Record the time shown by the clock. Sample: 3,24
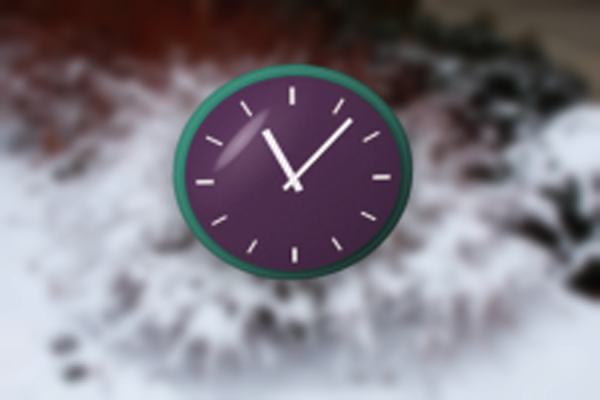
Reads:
11,07
